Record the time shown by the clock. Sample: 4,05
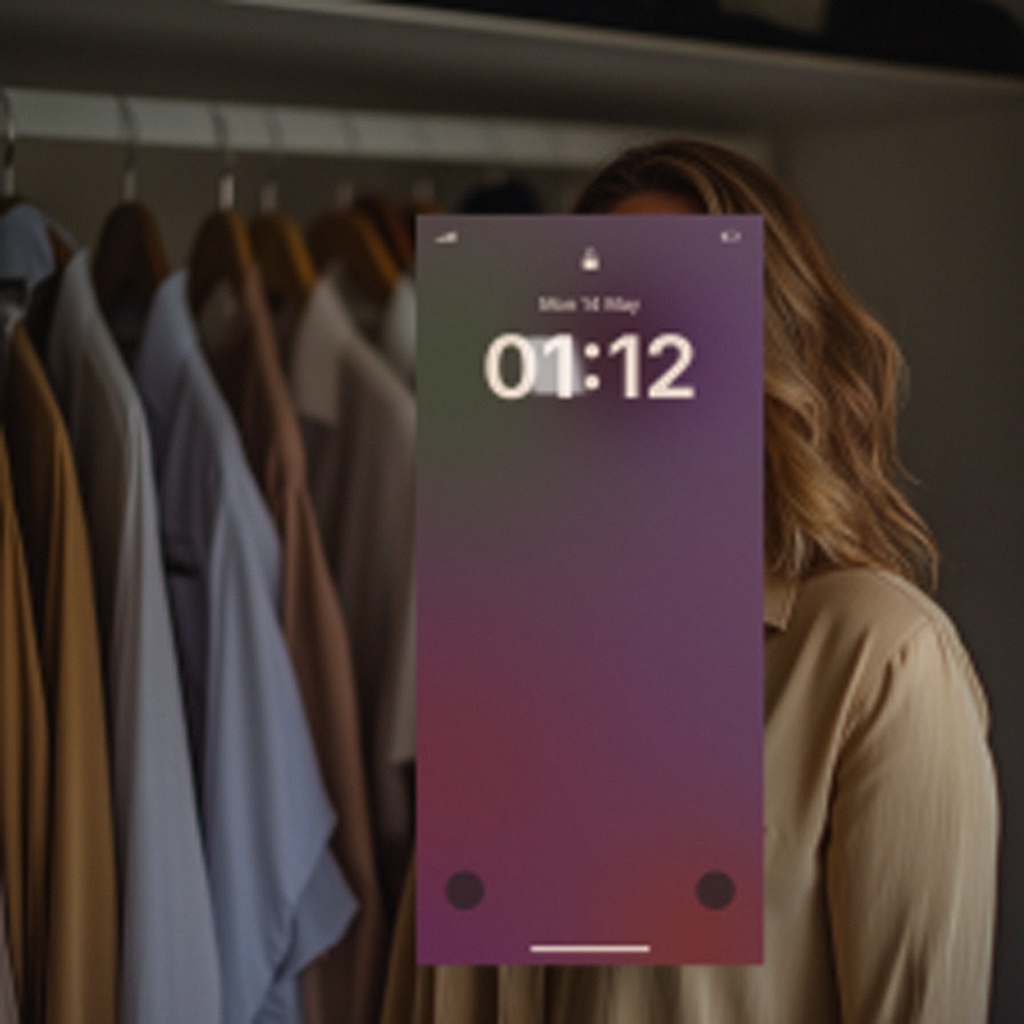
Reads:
1,12
